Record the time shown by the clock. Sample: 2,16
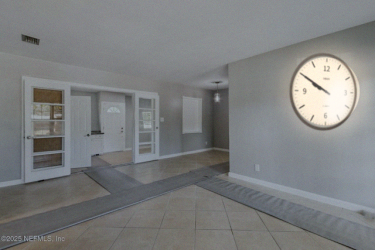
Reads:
9,50
